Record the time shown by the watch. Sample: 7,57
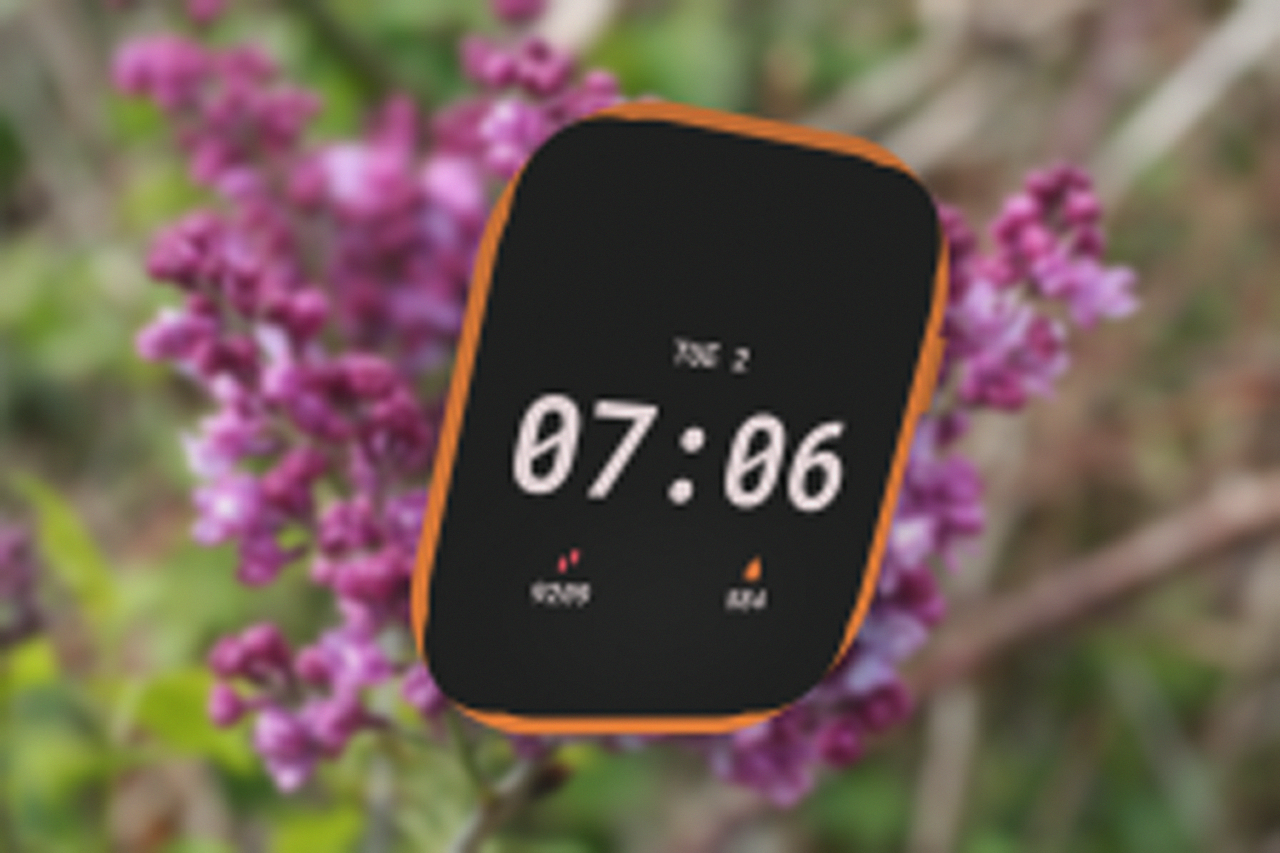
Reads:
7,06
